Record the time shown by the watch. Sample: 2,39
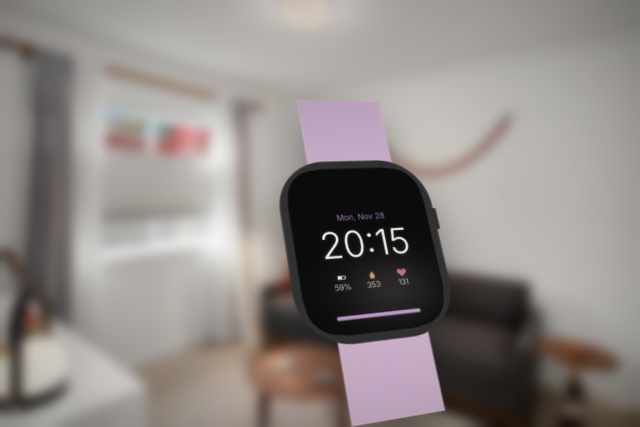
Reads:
20,15
